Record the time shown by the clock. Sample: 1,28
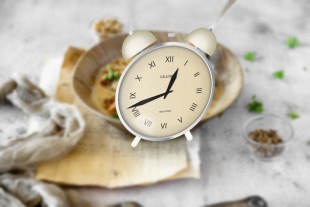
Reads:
12,42
